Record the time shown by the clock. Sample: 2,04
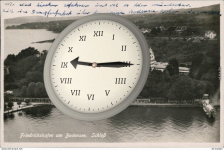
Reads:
9,15
